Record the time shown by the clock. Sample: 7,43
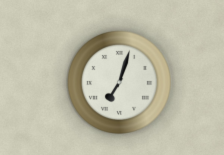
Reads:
7,03
